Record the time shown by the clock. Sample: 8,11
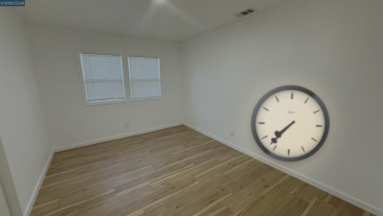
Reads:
7,37
